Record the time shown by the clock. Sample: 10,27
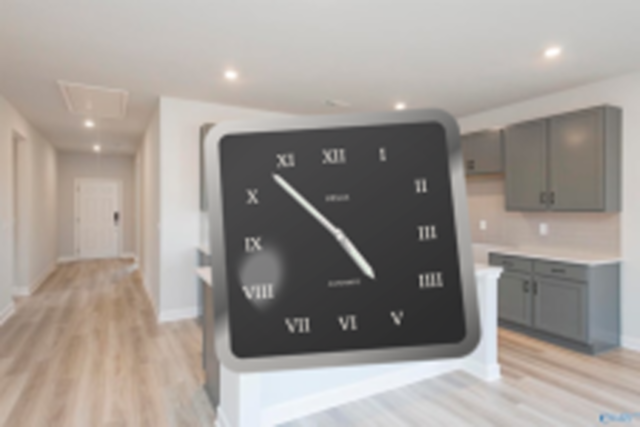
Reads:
4,53
